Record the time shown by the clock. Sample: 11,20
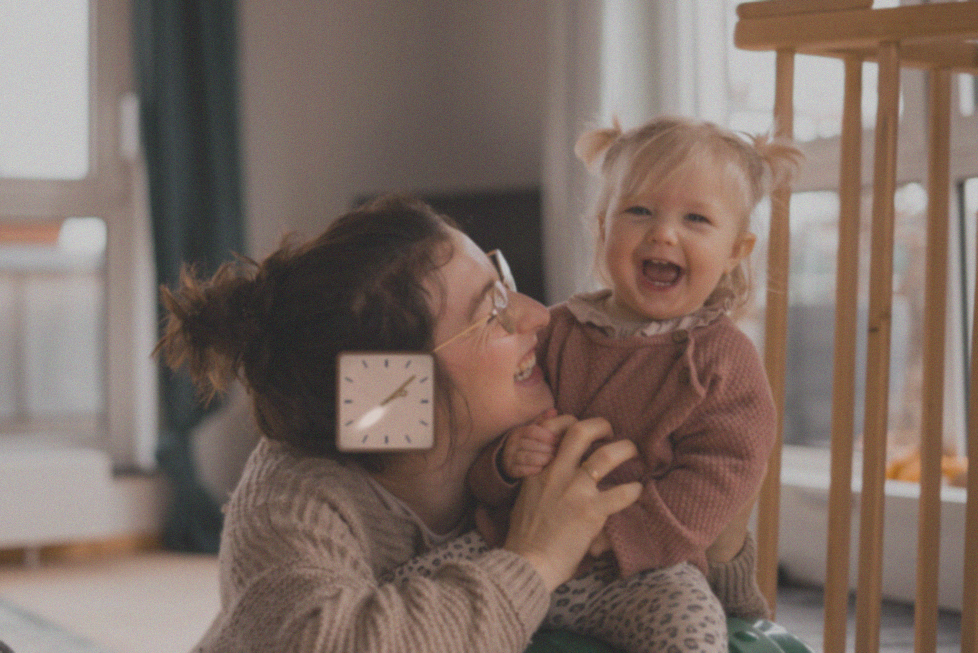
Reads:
2,08
